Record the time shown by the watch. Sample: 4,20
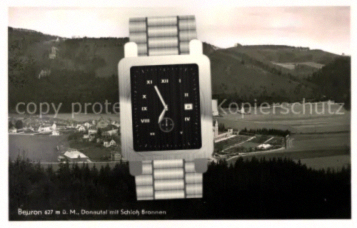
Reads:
6,56
